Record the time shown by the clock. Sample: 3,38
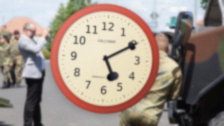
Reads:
5,10
